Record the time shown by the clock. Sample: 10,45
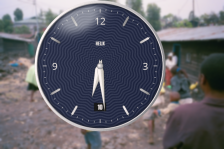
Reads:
6,29
